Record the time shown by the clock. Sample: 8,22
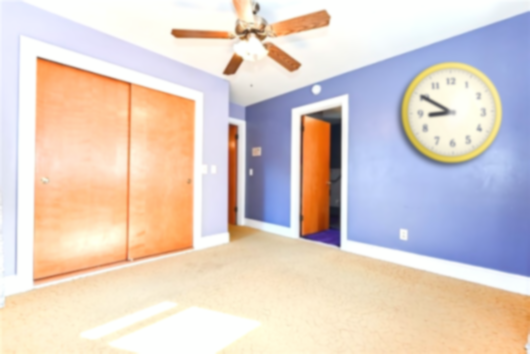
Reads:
8,50
